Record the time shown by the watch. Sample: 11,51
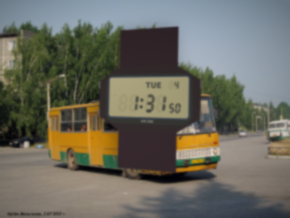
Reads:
1,31
